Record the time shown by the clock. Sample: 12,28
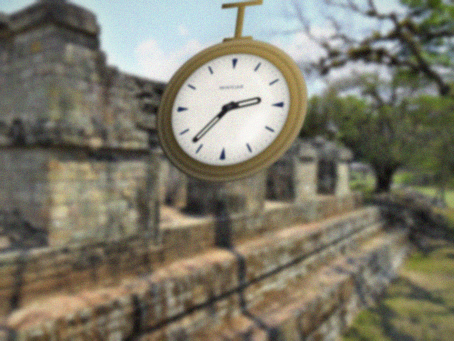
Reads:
2,37
